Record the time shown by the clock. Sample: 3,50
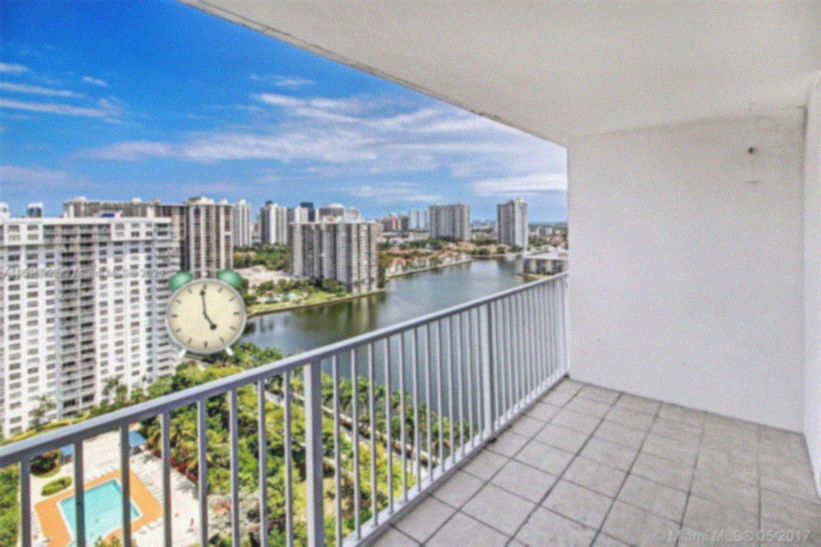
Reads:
4,59
